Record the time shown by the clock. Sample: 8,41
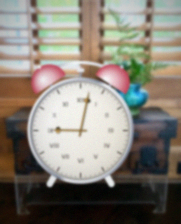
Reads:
9,02
